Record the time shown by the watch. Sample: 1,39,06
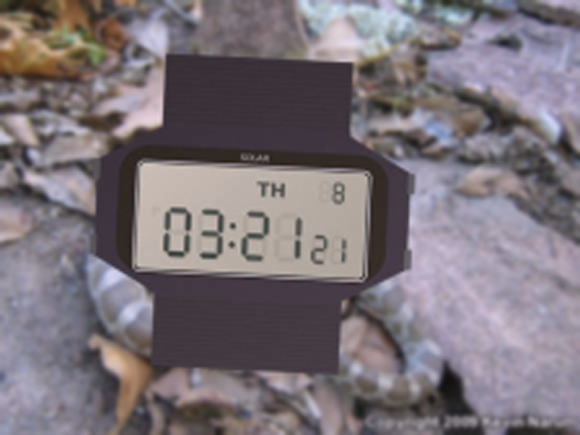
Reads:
3,21,21
